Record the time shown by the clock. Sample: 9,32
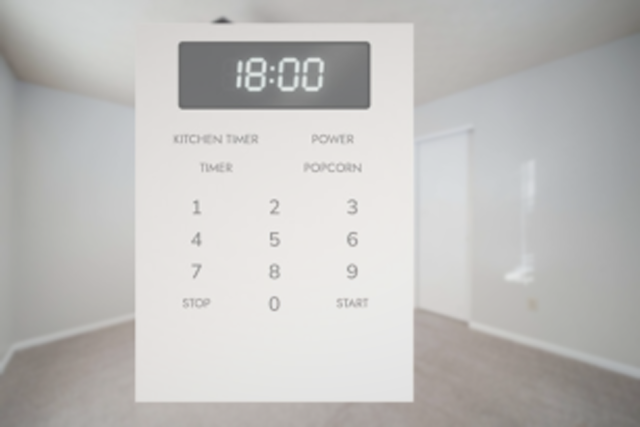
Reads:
18,00
